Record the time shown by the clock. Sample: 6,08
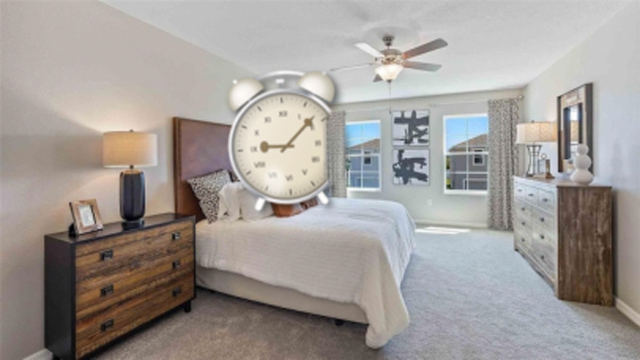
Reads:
9,08
